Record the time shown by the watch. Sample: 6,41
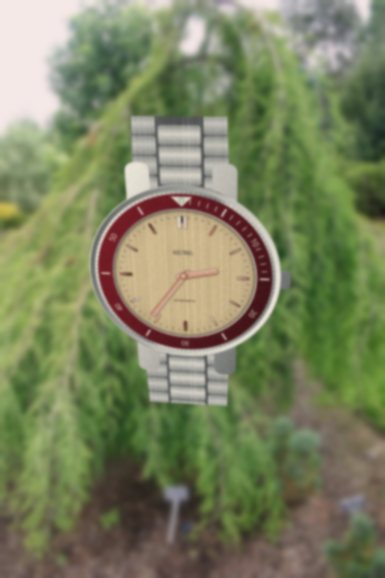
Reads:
2,36
